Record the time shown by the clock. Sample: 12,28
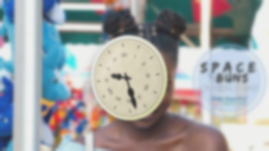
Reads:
9,28
